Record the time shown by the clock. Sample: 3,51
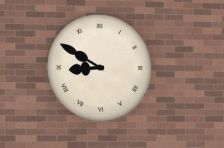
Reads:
8,50
